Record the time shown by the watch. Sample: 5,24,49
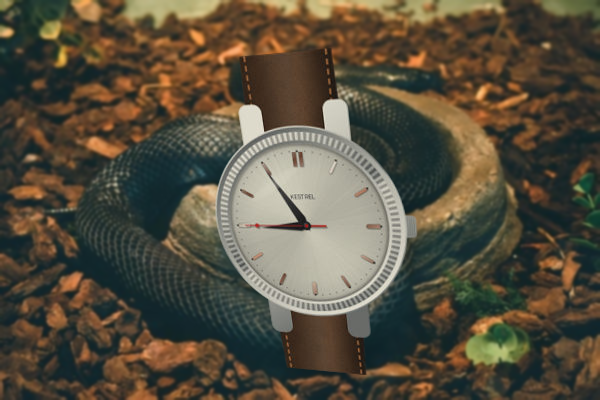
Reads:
8,54,45
